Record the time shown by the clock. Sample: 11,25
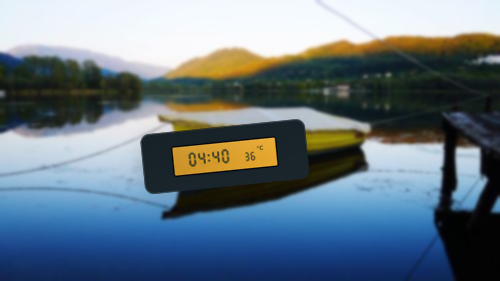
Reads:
4,40
